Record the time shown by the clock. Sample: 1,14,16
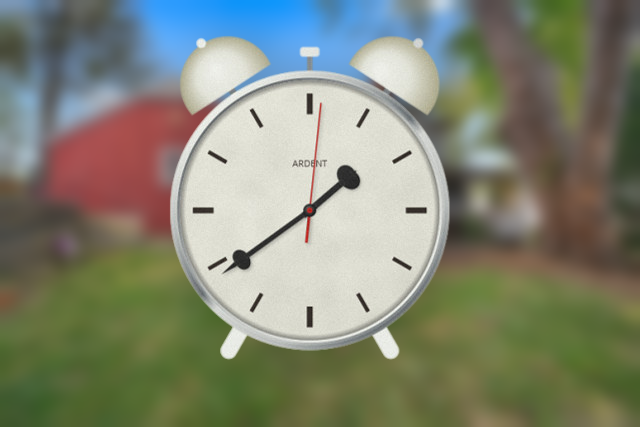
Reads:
1,39,01
